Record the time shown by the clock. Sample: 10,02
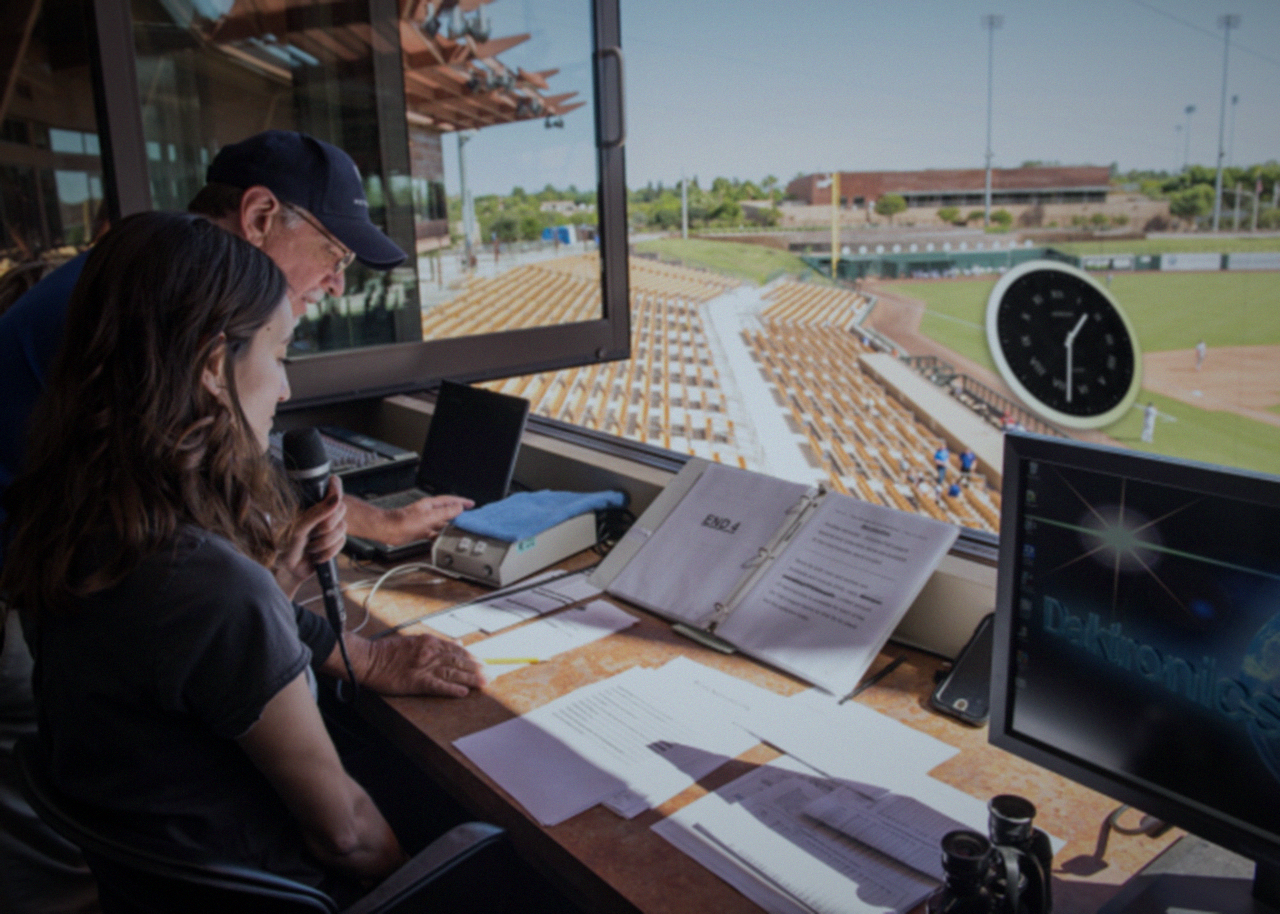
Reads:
1,33
